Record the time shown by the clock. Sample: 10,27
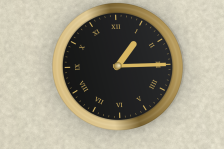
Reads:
1,15
